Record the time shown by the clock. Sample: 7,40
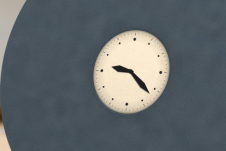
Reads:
9,22
